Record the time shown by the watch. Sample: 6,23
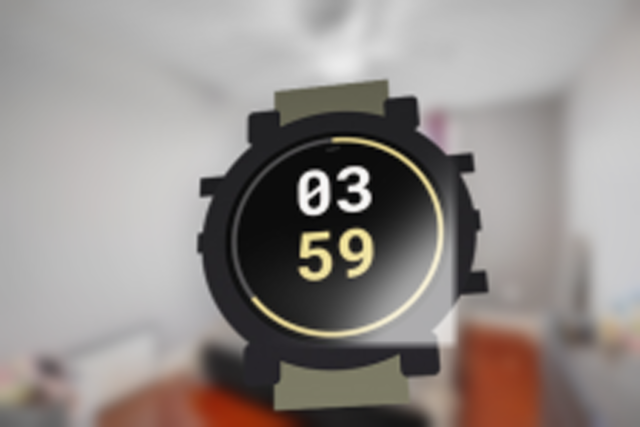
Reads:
3,59
